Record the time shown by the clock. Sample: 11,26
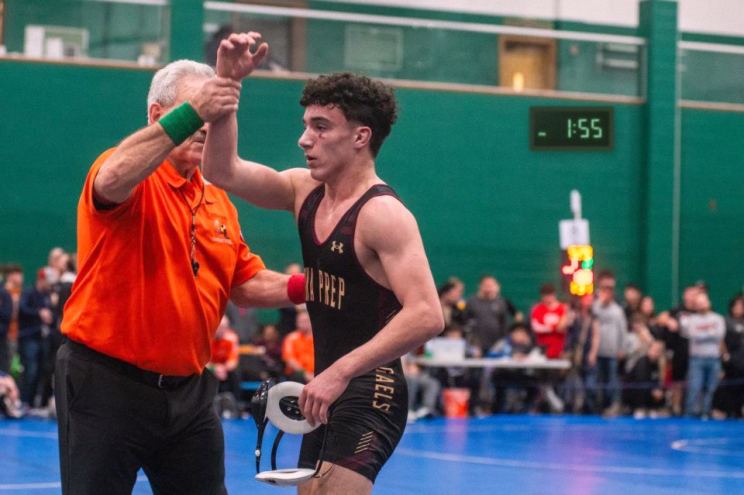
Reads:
1,55
